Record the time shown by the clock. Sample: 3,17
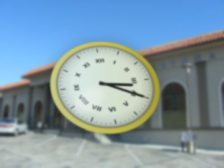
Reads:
3,20
